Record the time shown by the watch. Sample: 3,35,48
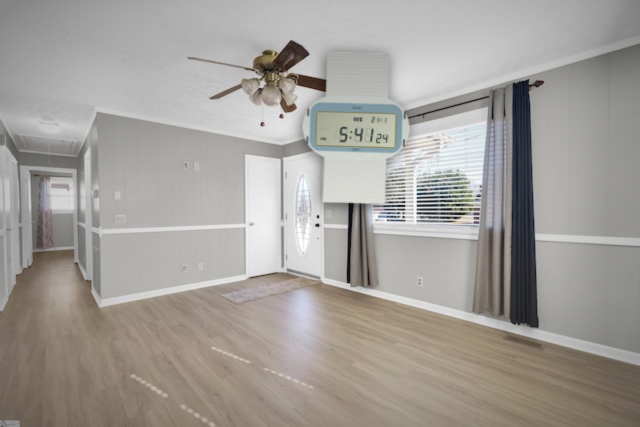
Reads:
5,41,24
